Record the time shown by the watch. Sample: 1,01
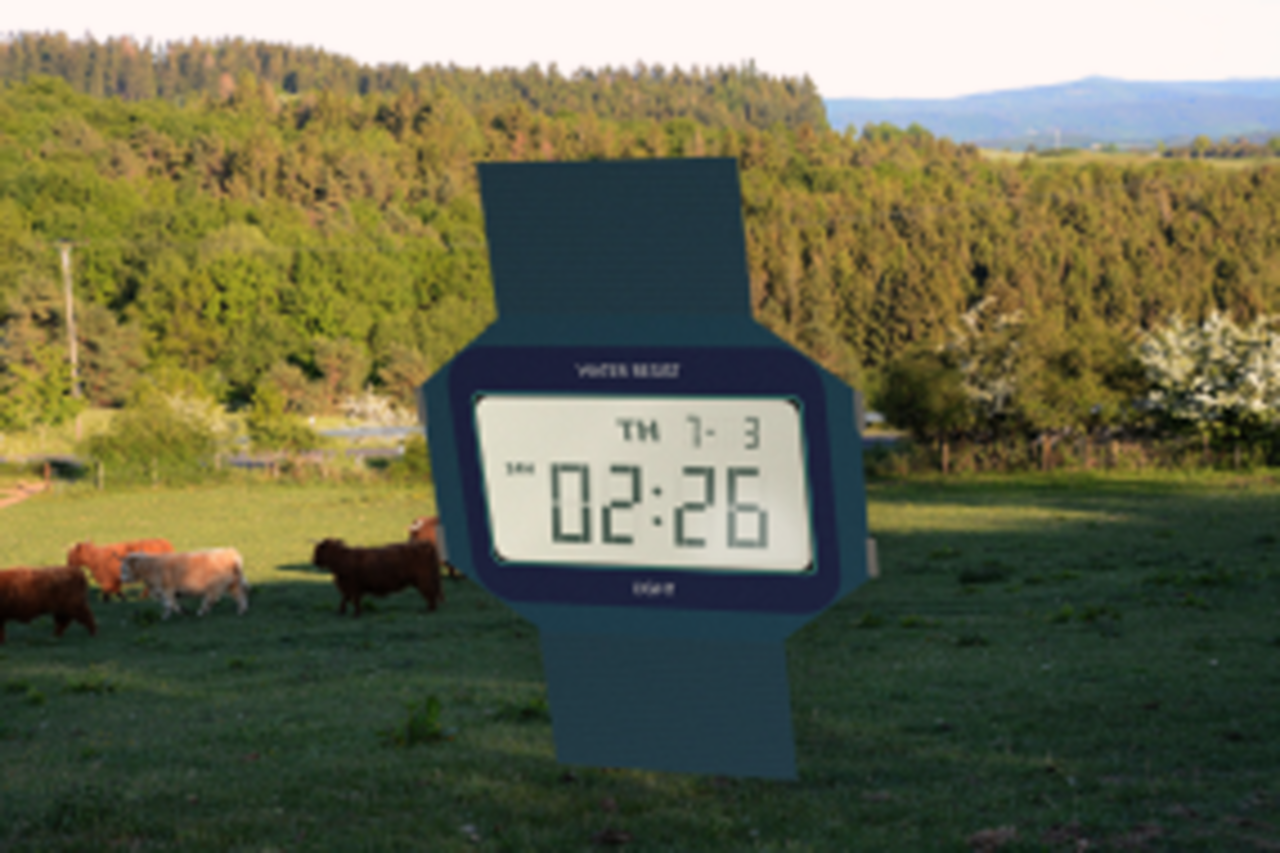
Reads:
2,26
